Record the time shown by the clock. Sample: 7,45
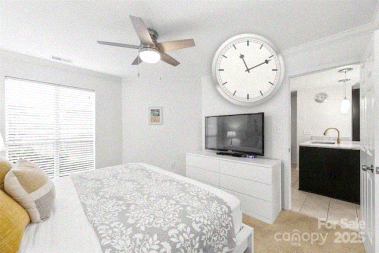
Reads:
11,11
